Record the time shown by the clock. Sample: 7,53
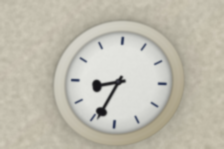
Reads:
8,34
